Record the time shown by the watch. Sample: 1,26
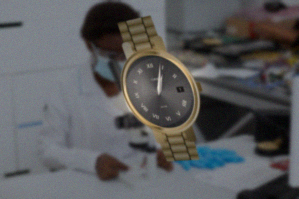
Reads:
1,04
